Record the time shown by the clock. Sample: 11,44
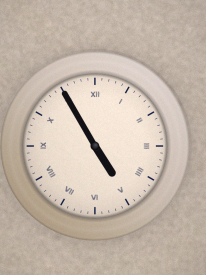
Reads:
4,55
